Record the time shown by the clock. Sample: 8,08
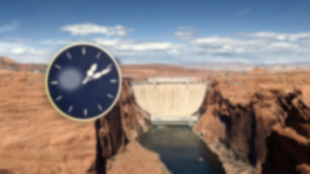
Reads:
1,11
